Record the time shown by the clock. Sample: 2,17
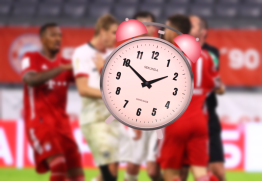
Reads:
1,50
